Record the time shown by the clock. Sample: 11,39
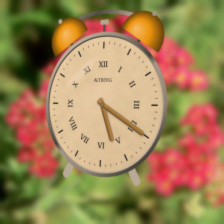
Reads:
5,20
